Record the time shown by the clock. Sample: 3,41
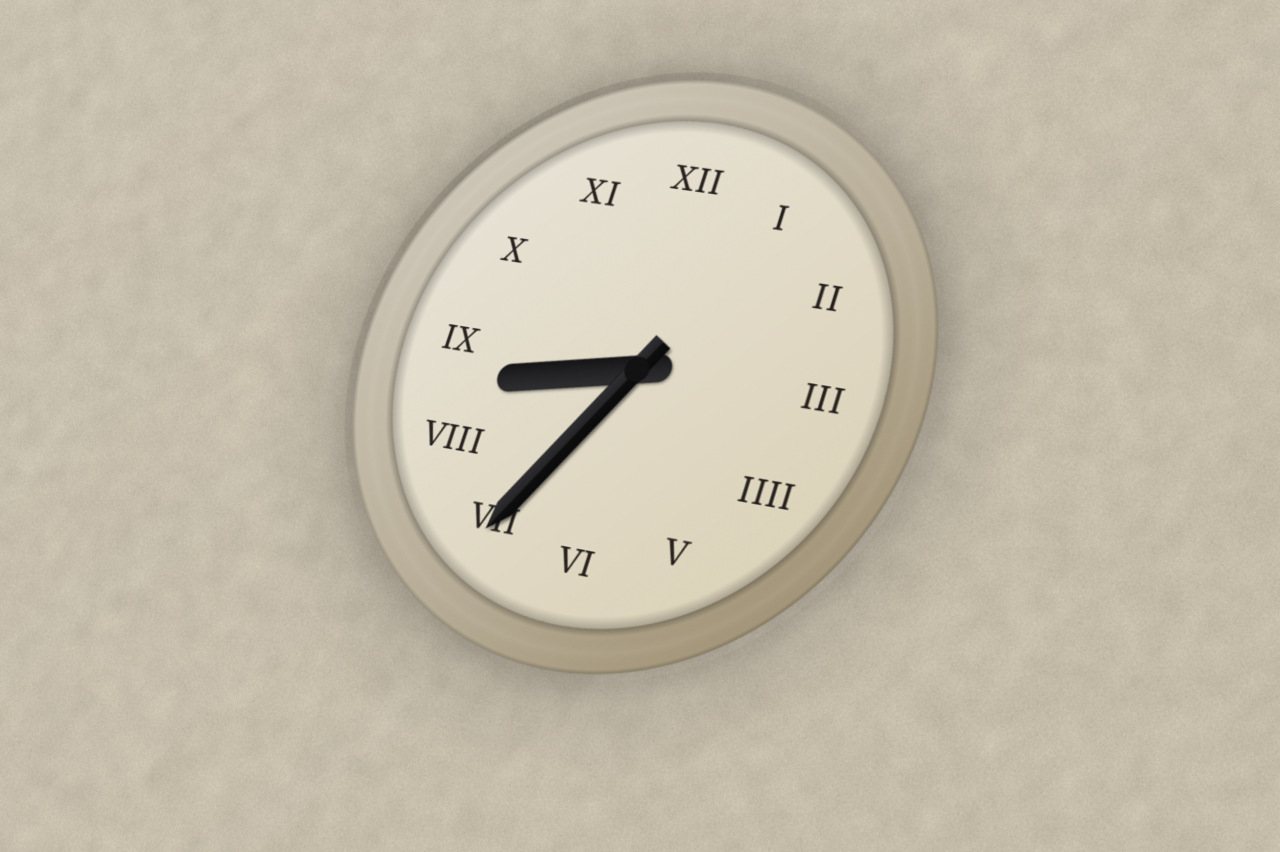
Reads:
8,35
